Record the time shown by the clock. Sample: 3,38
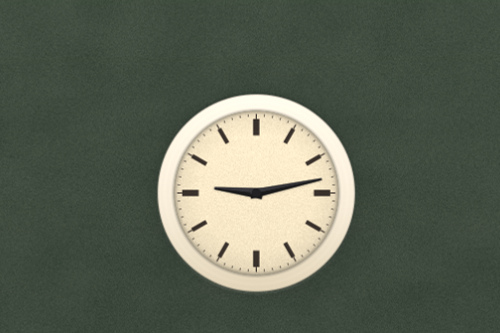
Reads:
9,13
